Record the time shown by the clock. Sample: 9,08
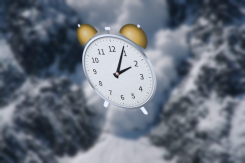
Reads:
2,04
